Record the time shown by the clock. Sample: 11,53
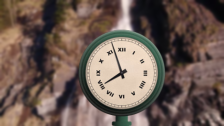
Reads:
7,57
